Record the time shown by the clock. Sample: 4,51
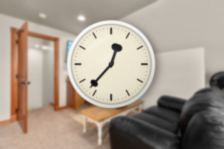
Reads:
12,37
